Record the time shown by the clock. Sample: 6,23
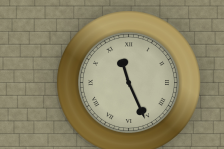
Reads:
11,26
